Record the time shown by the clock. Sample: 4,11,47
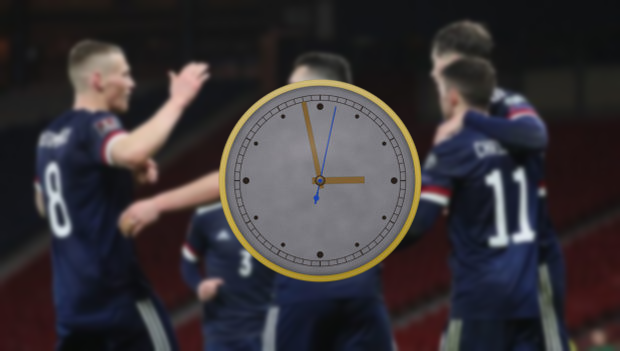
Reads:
2,58,02
